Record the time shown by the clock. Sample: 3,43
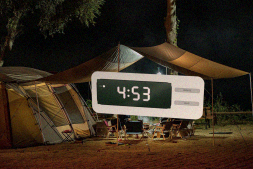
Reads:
4,53
